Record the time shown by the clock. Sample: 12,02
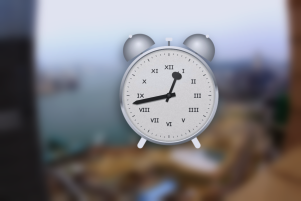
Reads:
12,43
